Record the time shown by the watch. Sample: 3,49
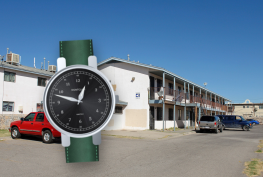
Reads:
12,48
